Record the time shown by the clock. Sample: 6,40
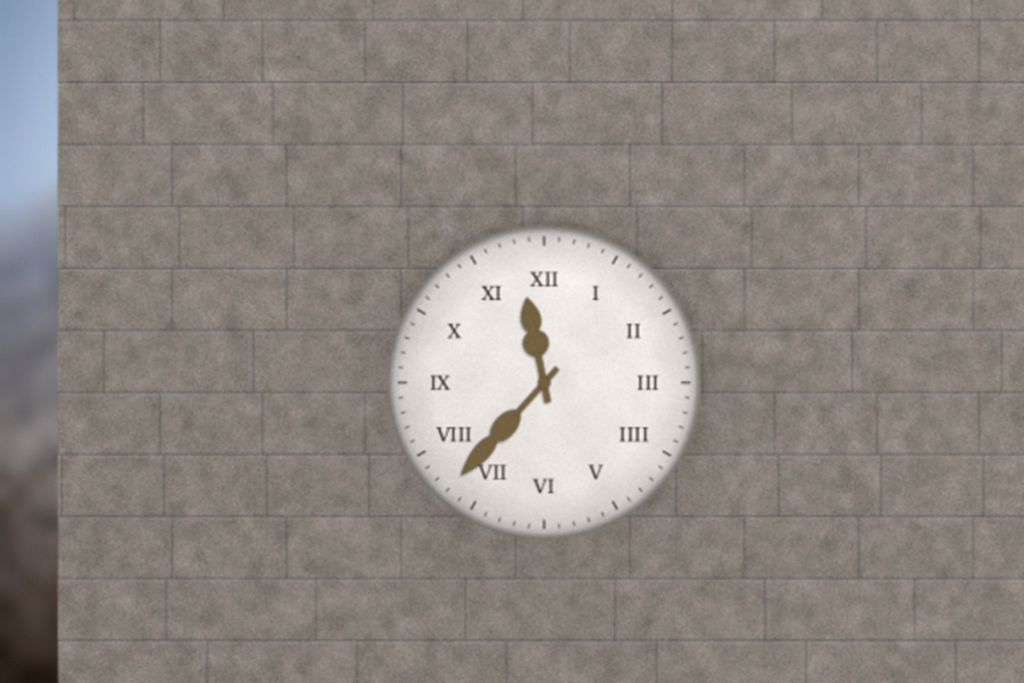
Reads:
11,37
